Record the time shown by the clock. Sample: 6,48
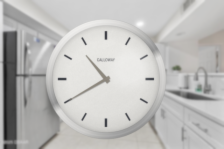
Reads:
10,40
